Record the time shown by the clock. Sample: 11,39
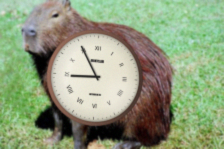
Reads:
8,55
